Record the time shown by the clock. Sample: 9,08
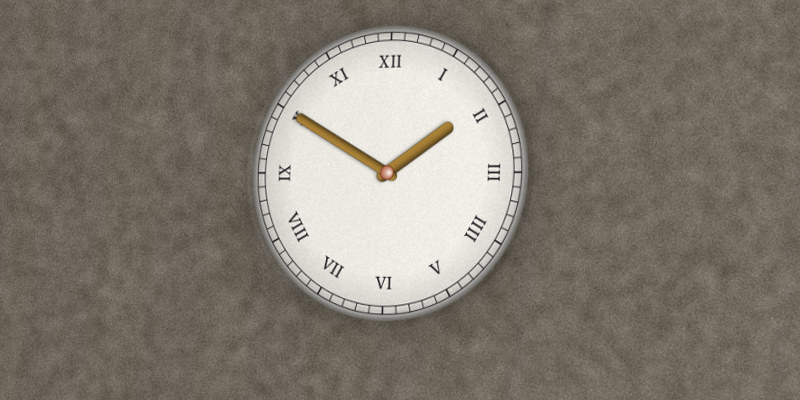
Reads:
1,50
